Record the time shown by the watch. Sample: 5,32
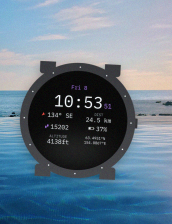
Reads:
10,53
